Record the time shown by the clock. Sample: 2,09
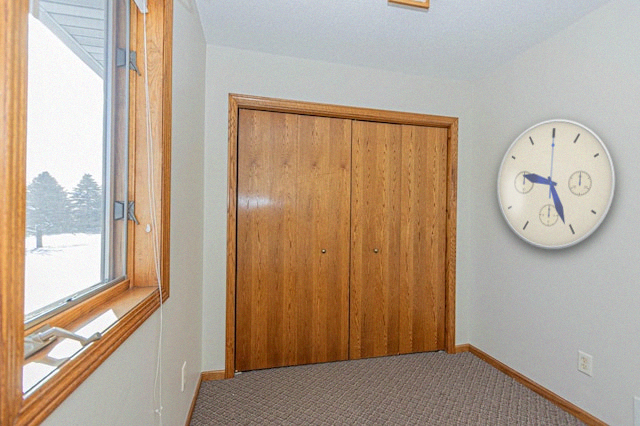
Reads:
9,26
